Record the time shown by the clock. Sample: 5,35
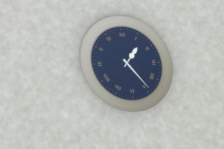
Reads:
1,24
